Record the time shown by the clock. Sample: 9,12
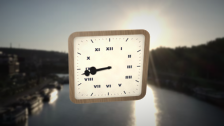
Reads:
8,43
